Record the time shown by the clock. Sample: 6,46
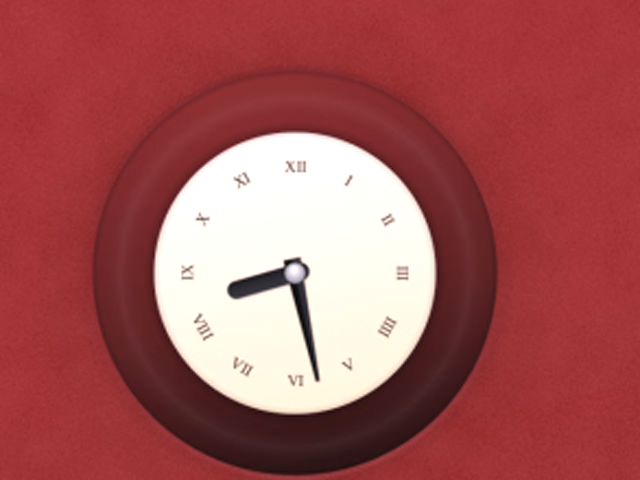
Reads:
8,28
